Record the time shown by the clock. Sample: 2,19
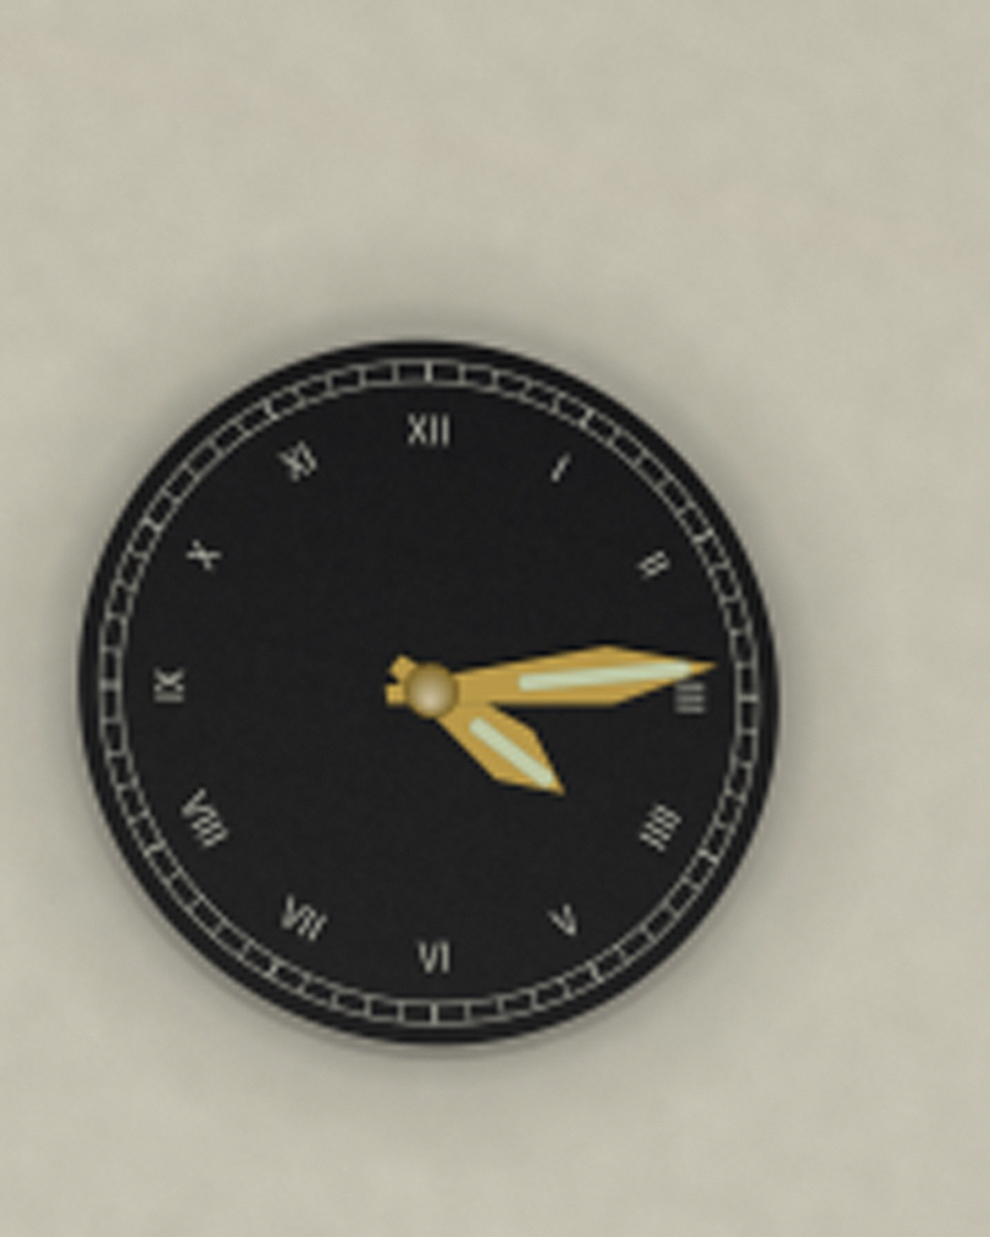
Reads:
4,14
